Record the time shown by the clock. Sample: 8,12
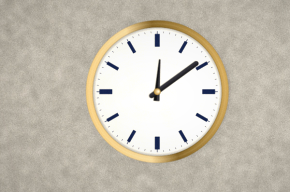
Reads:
12,09
